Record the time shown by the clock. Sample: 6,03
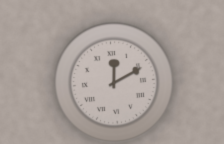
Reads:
12,11
